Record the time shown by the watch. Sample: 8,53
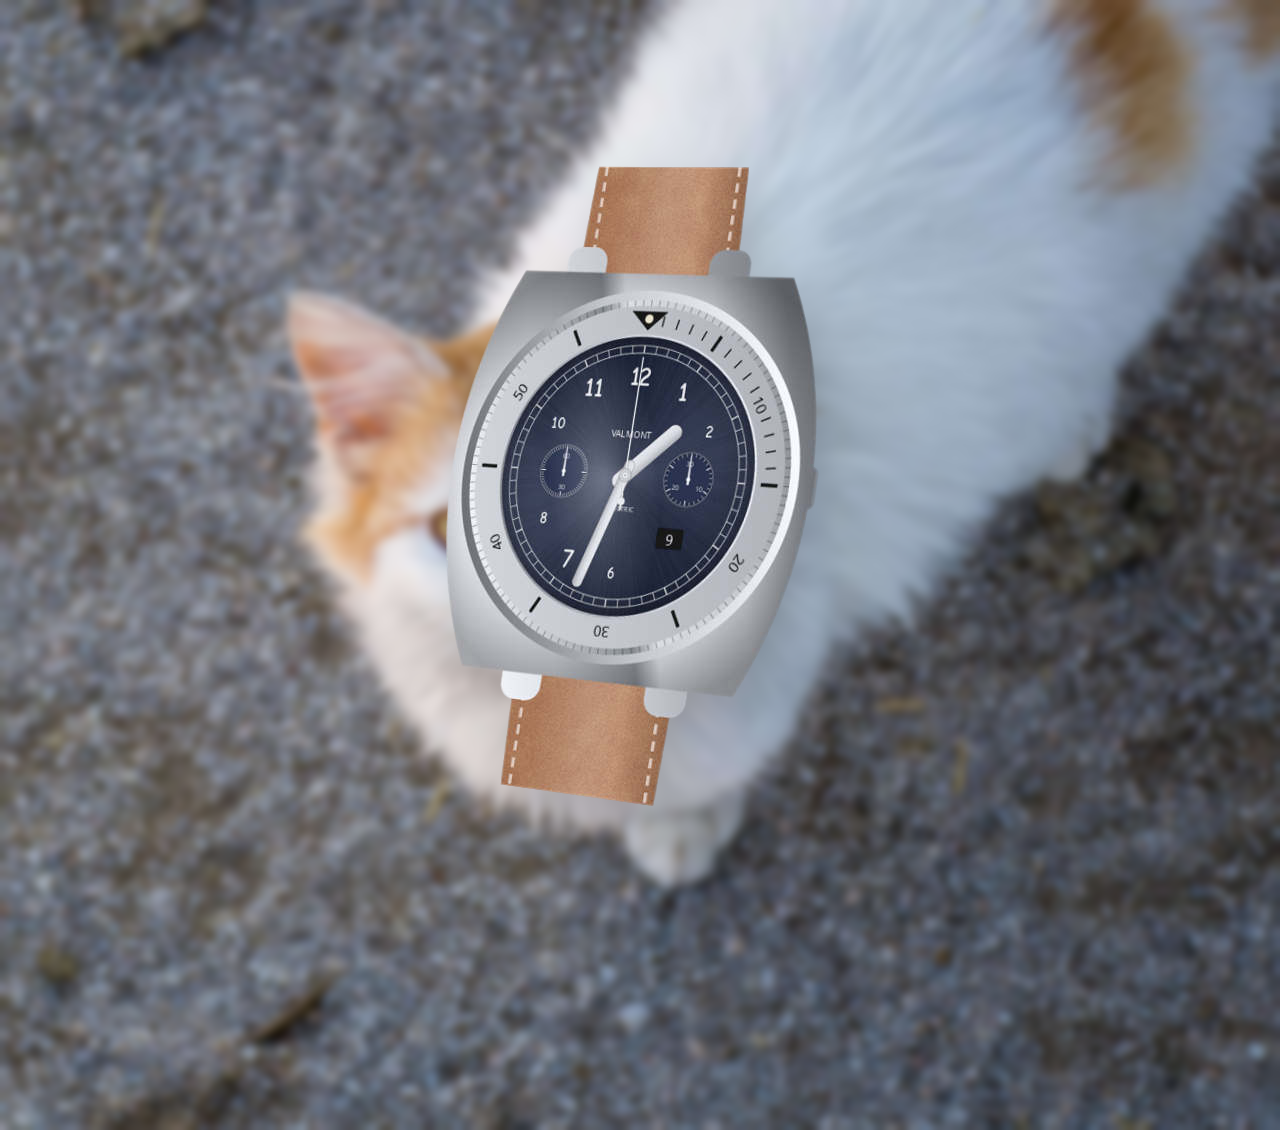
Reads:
1,33
